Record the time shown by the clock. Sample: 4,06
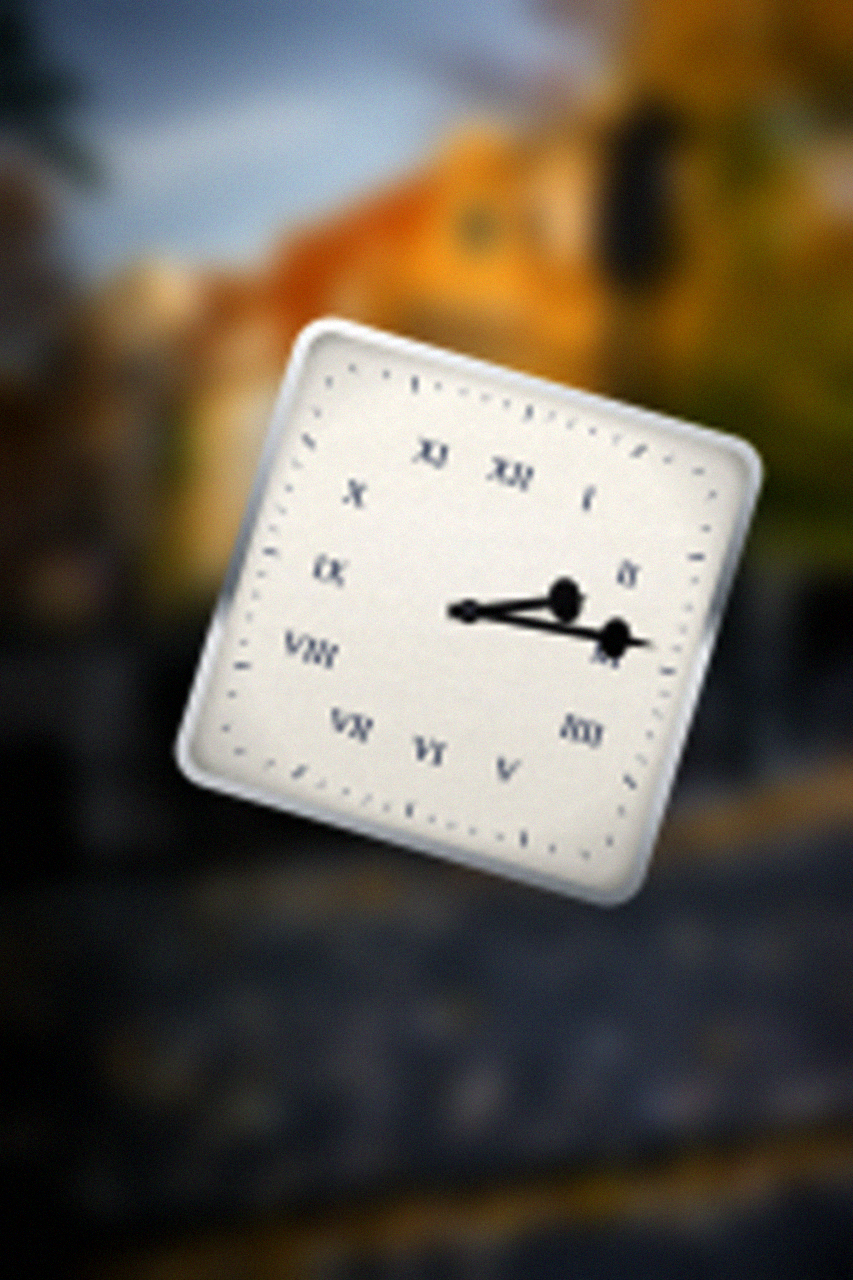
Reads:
2,14
